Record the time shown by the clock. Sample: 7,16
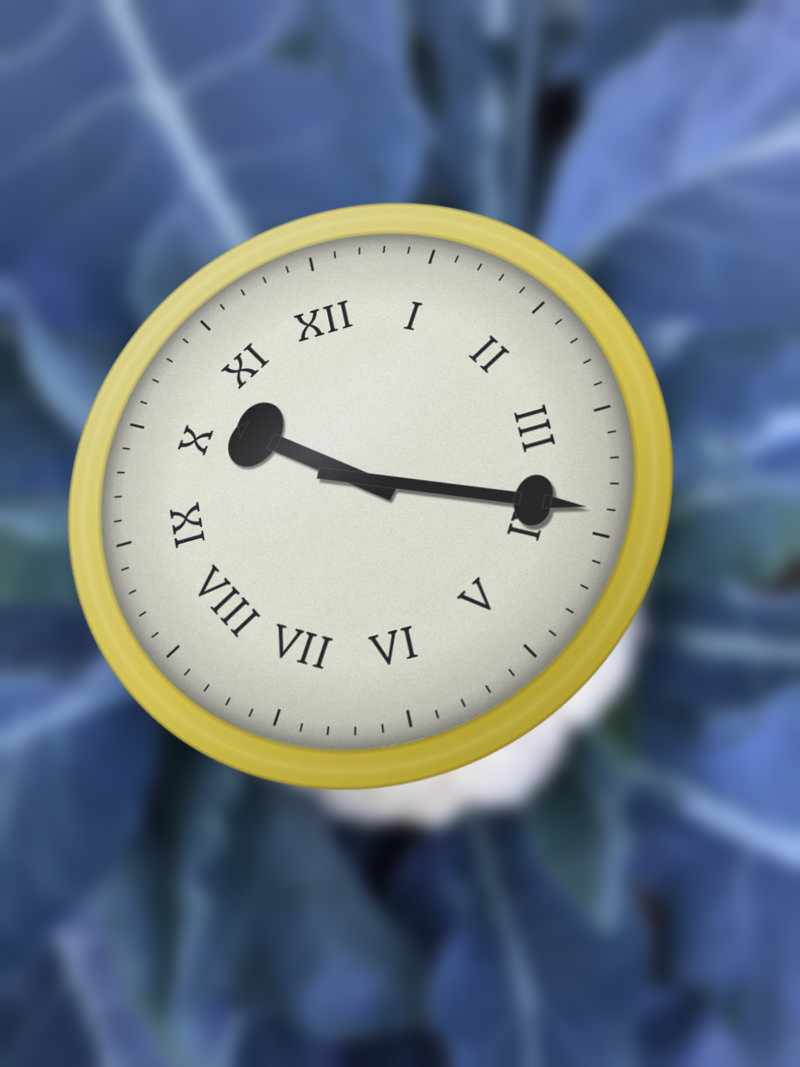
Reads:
10,19
